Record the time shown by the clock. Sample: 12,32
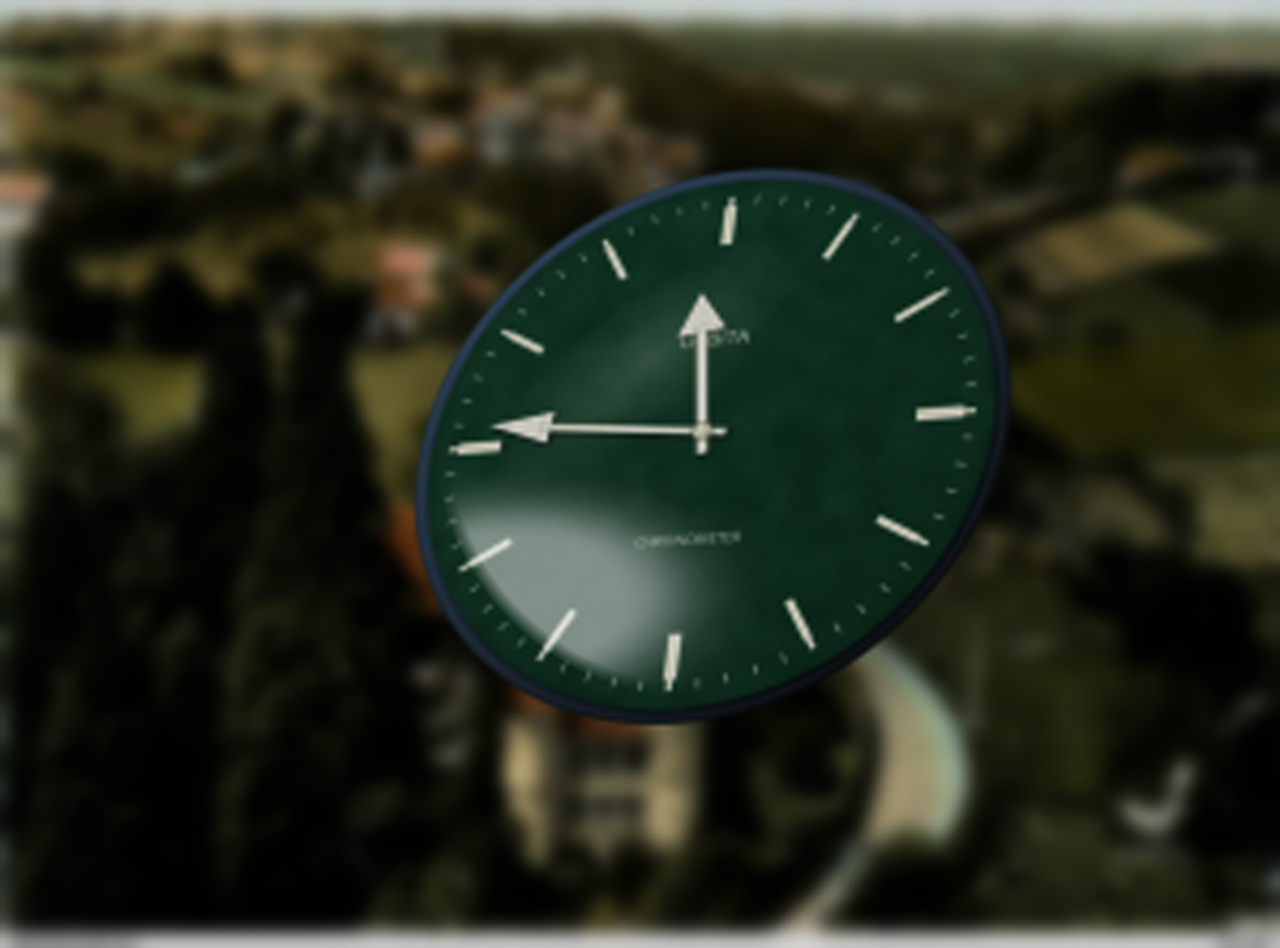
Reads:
11,46
